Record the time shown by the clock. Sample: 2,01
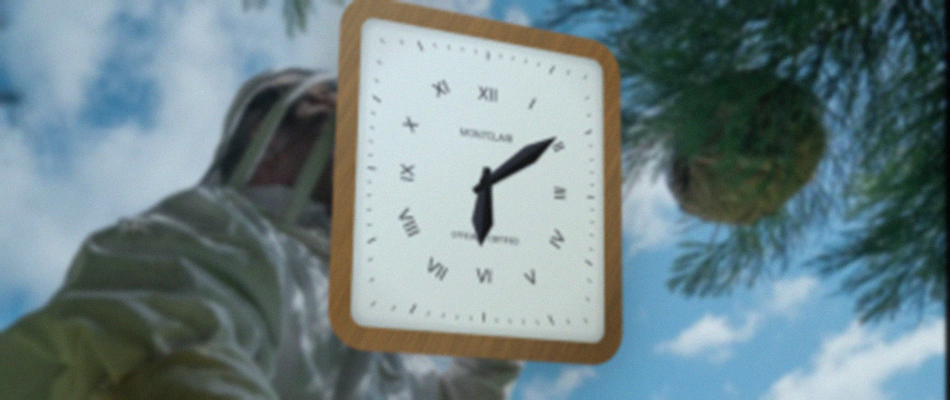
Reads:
6,09
